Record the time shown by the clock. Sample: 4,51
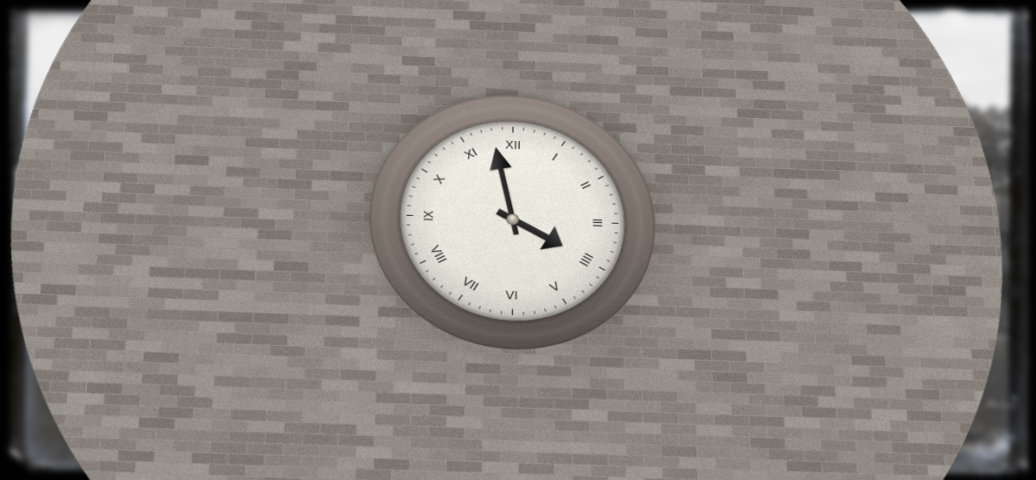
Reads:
3,58
